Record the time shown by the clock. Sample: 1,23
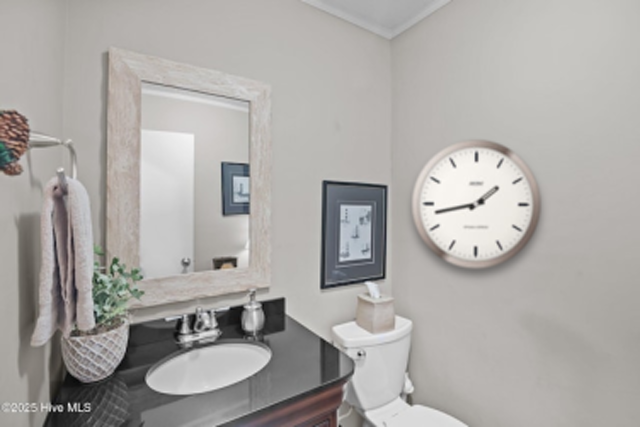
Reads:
1,43
